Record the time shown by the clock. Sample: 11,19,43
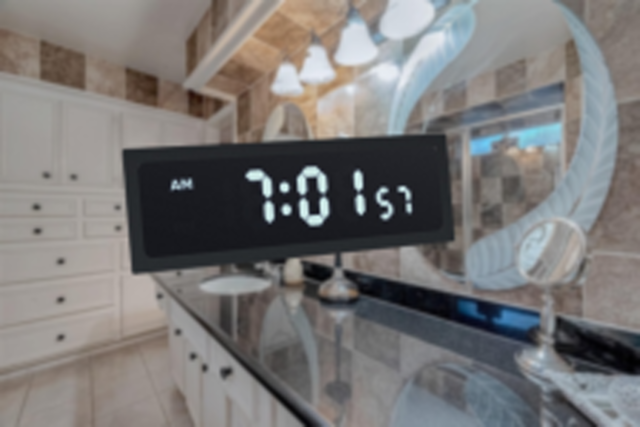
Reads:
7,01,57
